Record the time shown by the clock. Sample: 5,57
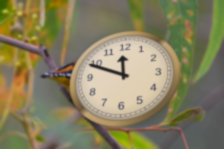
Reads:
11,49
